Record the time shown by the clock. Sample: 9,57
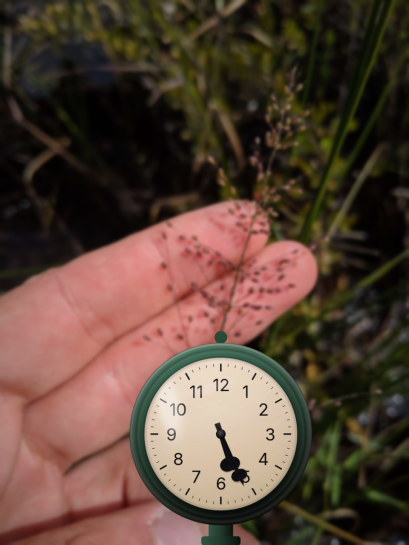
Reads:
5,26
